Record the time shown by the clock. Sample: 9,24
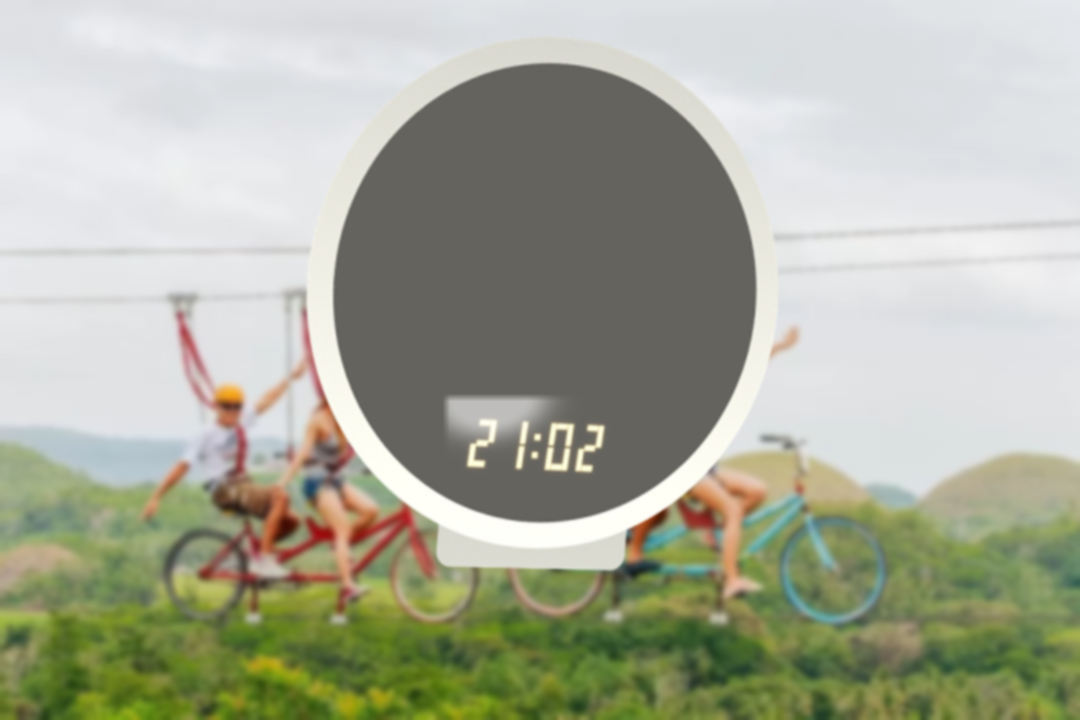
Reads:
21,02
